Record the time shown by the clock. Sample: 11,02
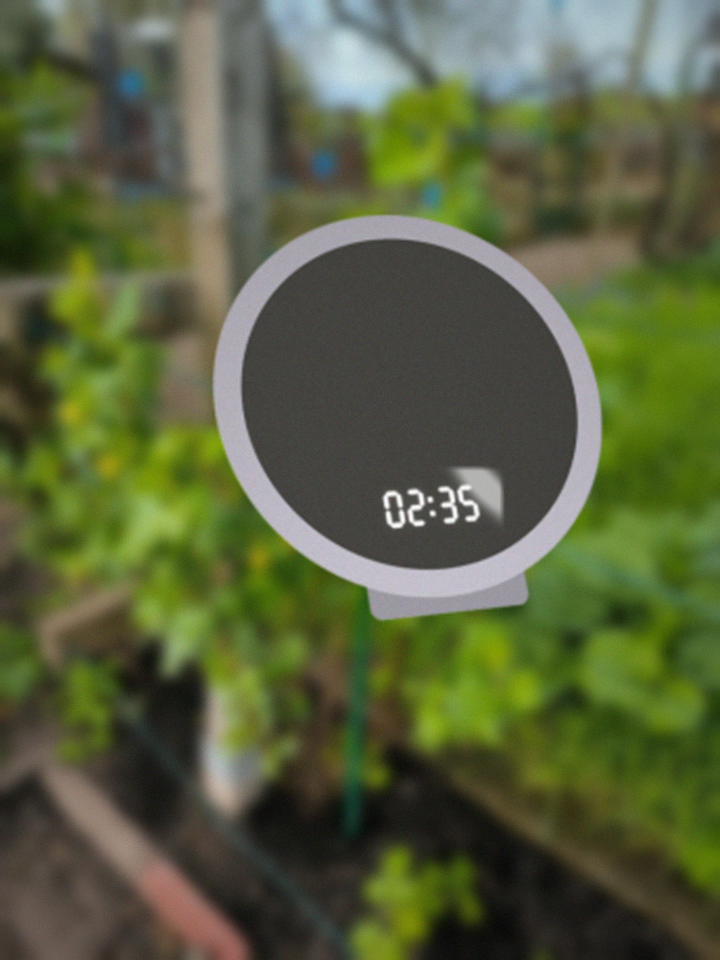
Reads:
2,35
